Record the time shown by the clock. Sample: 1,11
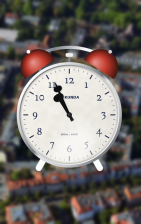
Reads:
10,56
